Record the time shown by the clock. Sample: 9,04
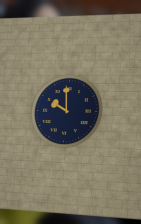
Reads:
9,59
